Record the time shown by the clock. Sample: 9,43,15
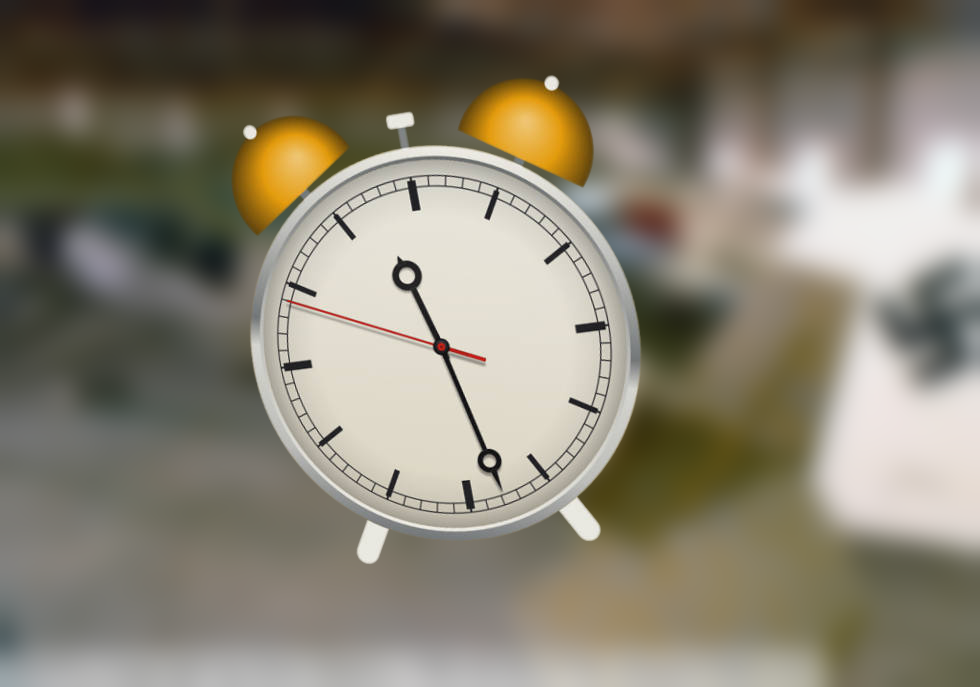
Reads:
11,27,49
